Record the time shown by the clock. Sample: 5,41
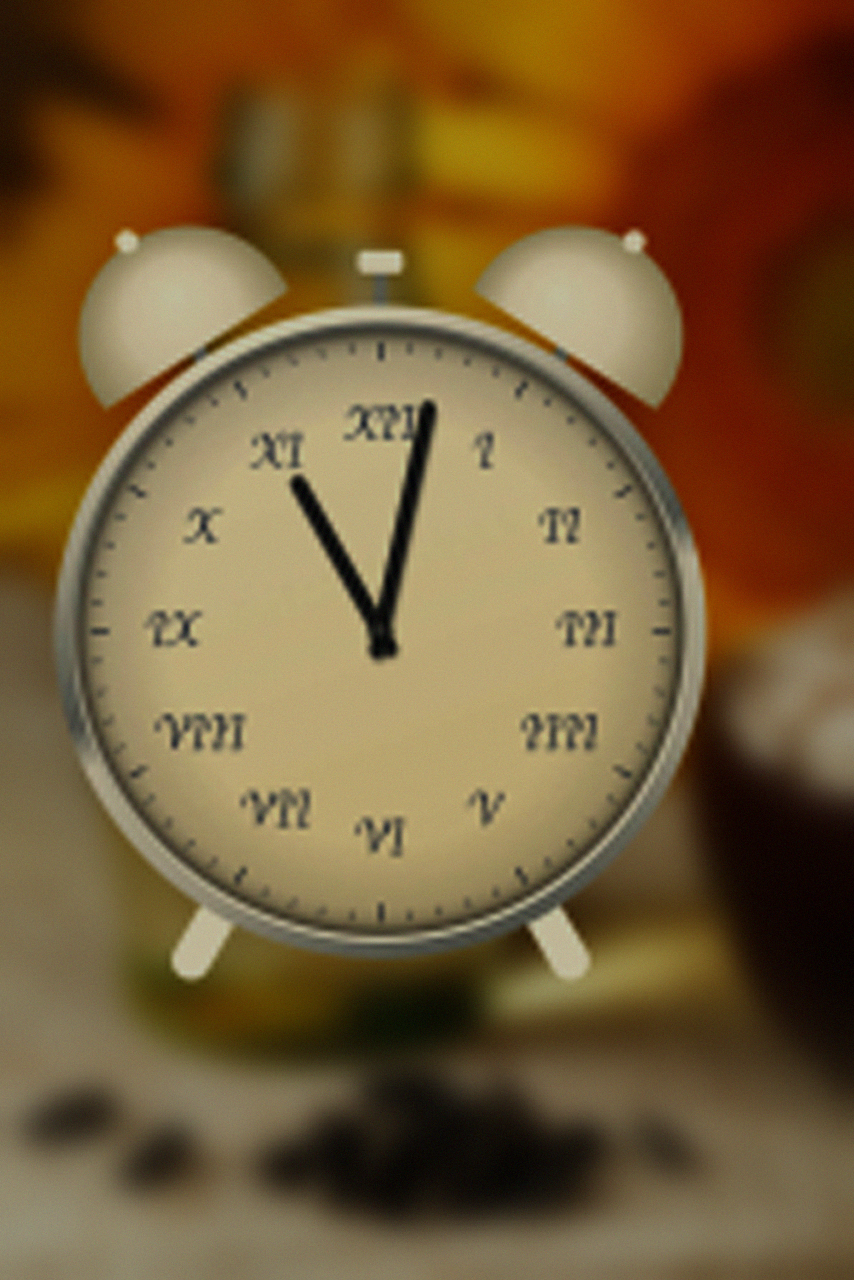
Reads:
11,02
